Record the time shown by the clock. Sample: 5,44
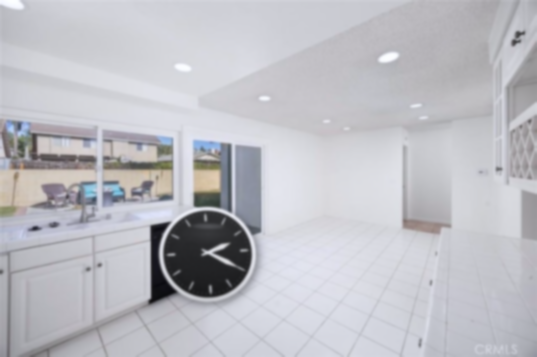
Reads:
2,20
